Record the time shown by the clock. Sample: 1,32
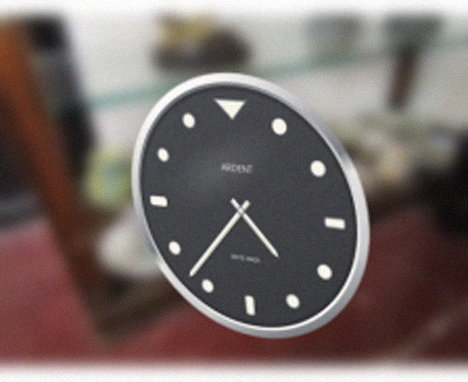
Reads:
4,37
